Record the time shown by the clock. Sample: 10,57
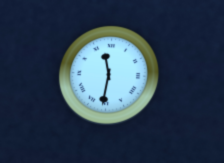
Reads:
11,31
